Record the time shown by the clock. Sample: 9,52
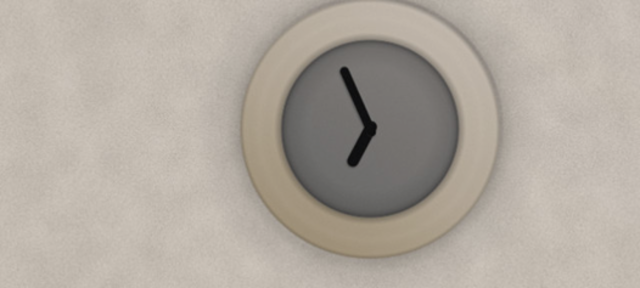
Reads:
6,56
